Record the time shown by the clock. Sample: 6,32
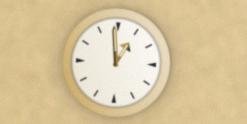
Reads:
12,59
